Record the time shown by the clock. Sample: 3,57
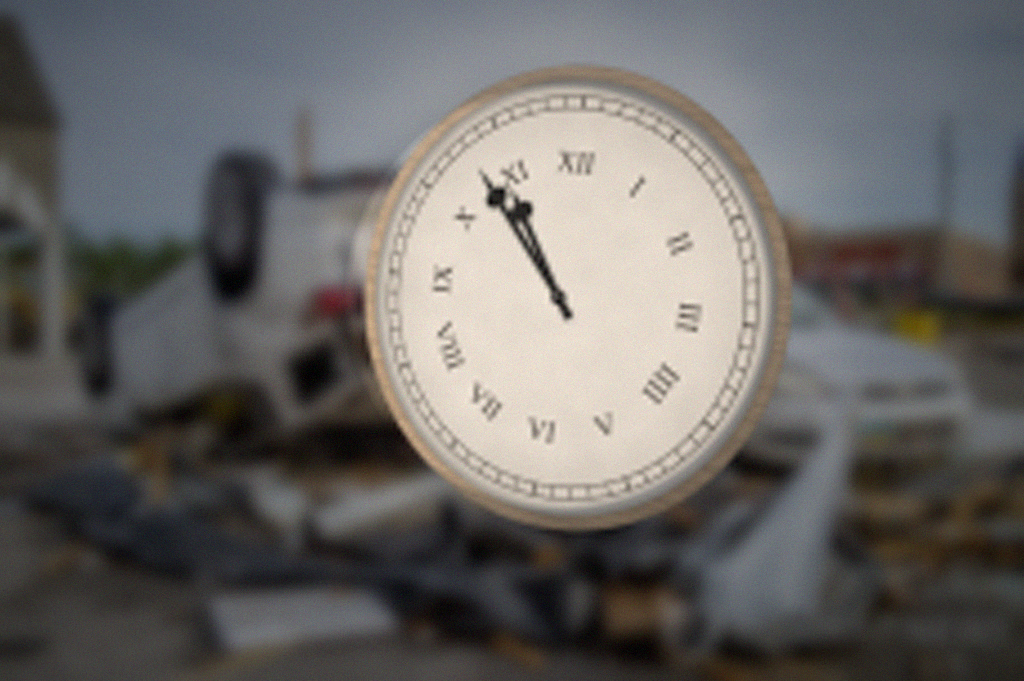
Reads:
10,53
